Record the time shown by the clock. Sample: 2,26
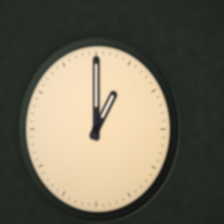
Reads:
1,00
